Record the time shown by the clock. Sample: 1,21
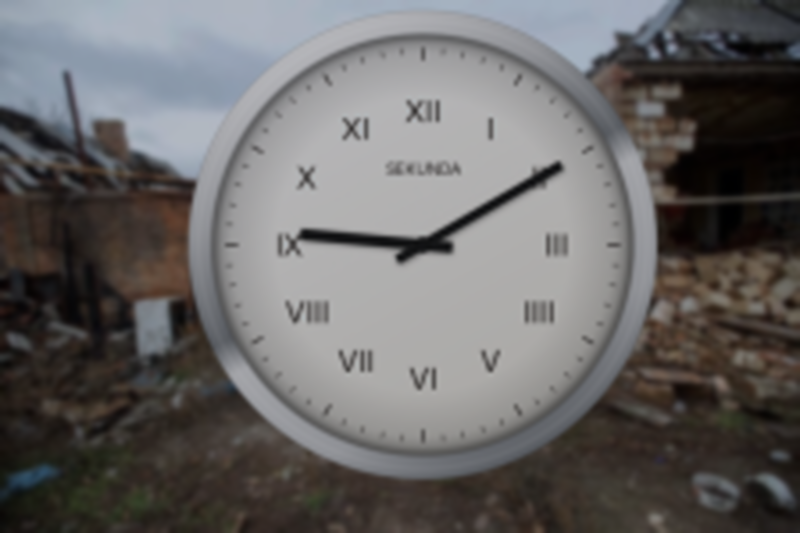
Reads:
9,10
